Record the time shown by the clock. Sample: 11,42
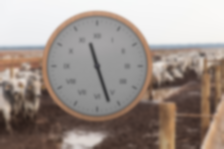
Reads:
11,27
